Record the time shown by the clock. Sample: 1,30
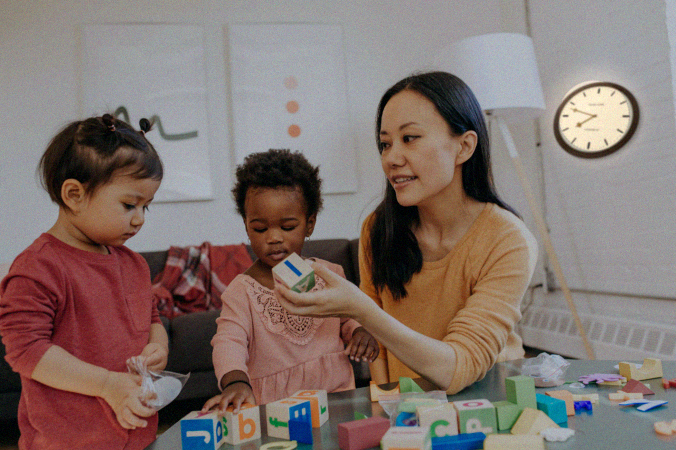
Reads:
7,48
